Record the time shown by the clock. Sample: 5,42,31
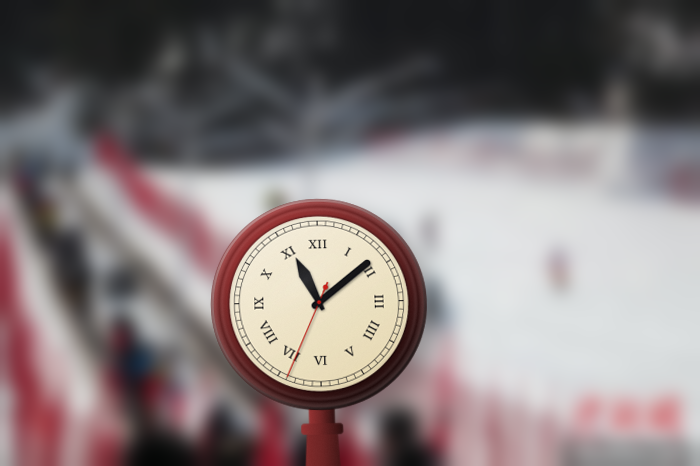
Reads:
11,08,34
